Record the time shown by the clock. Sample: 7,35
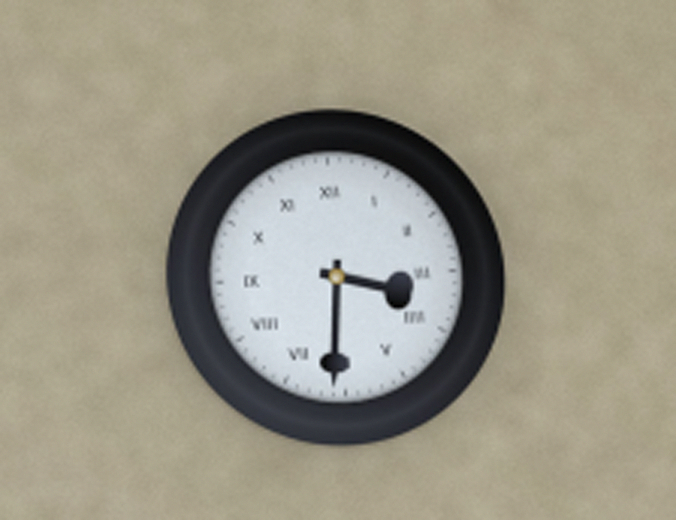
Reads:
3,31
